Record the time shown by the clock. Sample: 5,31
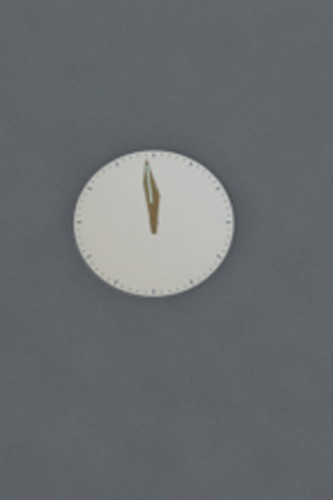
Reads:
11,59
